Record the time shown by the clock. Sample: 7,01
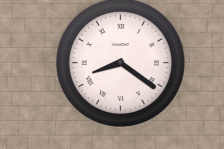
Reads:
8,21
